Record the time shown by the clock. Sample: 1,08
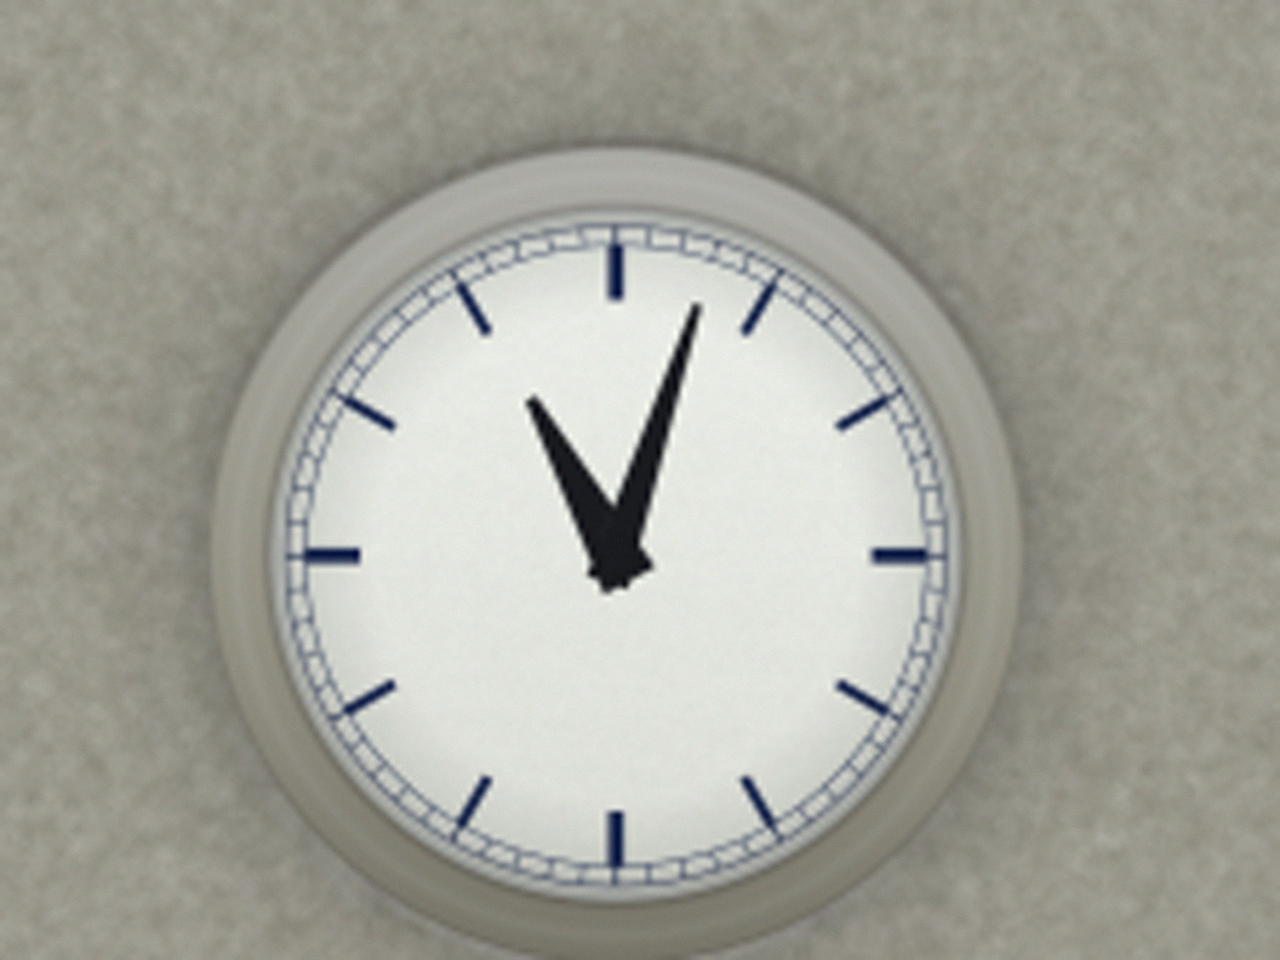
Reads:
11,03
